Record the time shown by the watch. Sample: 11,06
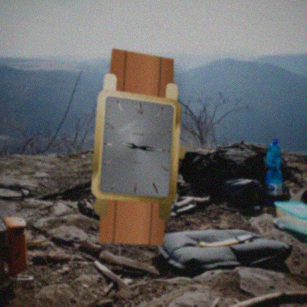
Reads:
9,15
